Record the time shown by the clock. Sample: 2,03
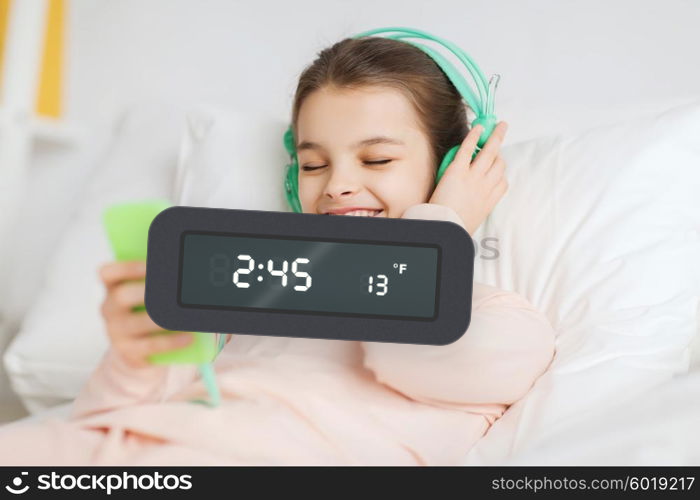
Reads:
2,45
